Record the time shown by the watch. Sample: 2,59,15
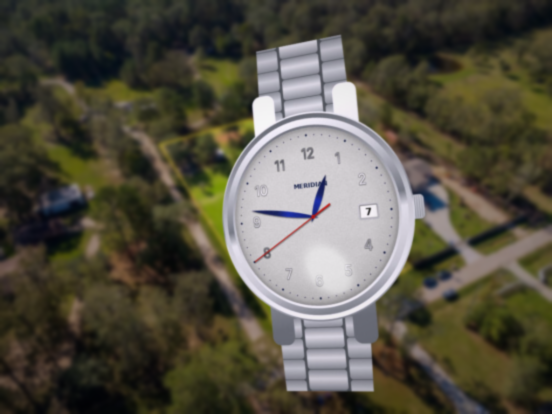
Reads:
12,46,40
